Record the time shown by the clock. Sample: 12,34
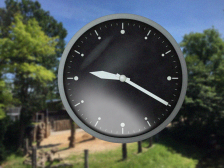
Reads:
9,20
